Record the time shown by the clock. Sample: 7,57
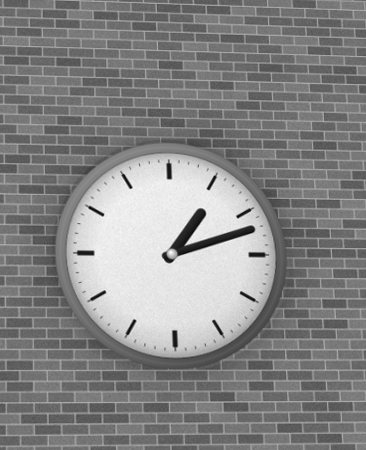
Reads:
1,12
